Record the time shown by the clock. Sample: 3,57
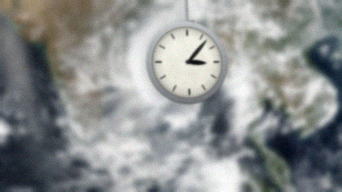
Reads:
3,07
